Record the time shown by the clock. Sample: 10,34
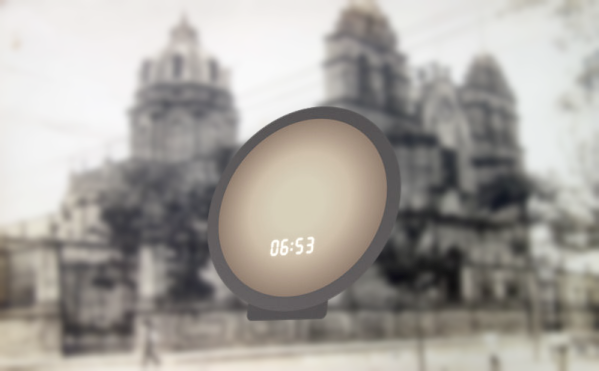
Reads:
6,53
